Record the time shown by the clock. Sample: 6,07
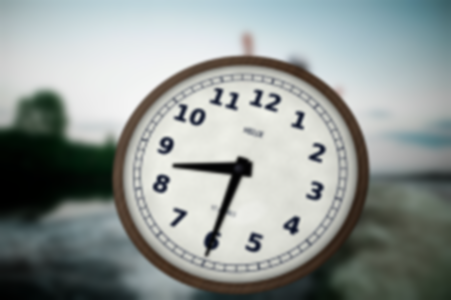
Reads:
8,30
